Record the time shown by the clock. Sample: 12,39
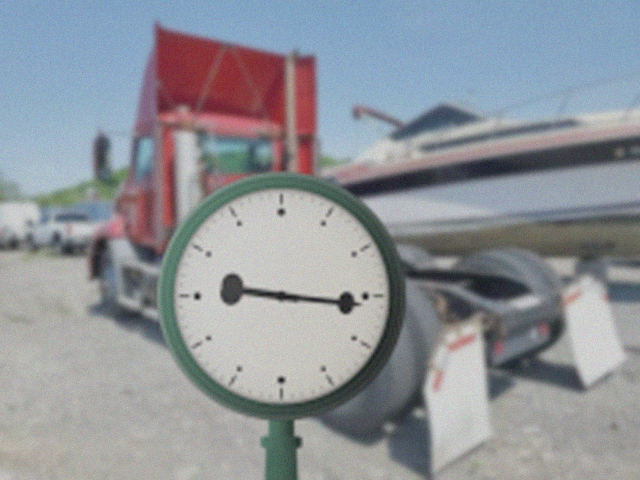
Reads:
9,16
